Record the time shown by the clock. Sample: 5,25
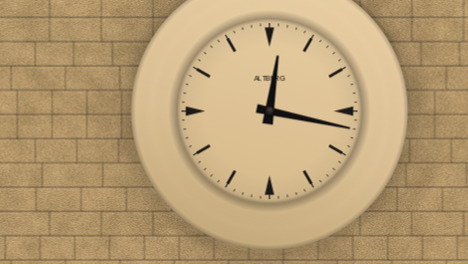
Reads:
12,17
